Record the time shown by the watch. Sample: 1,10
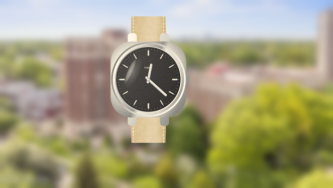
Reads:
12,22
